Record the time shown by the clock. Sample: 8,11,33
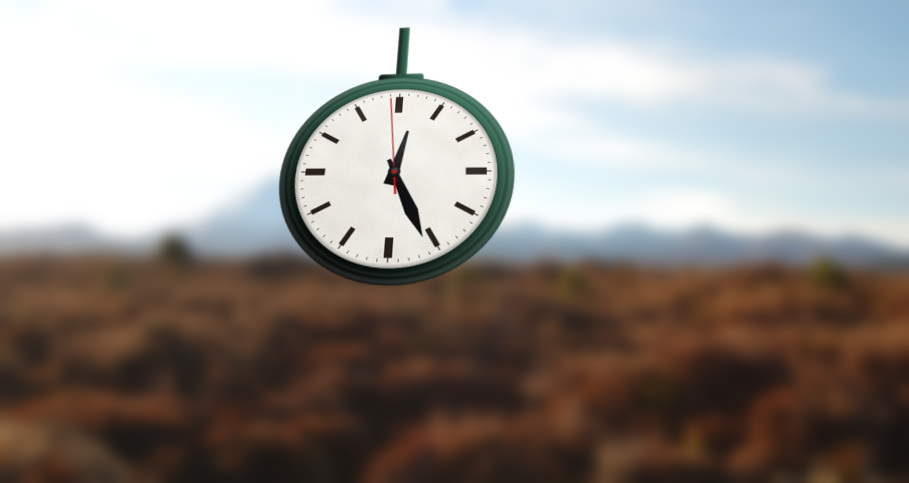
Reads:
12,25,59
